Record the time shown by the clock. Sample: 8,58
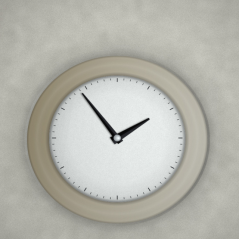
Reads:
1,54
